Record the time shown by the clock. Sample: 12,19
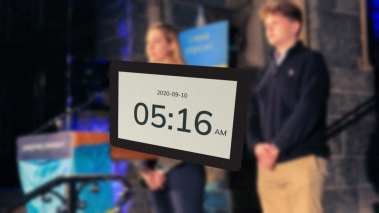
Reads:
5,16
